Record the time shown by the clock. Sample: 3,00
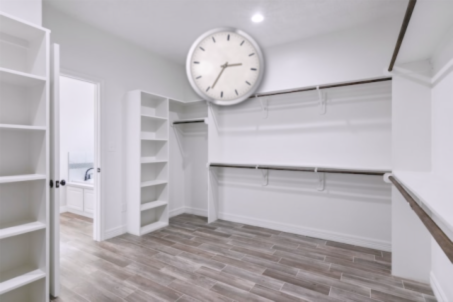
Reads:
2,34
